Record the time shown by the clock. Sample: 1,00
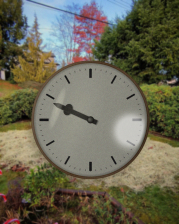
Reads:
9,49
